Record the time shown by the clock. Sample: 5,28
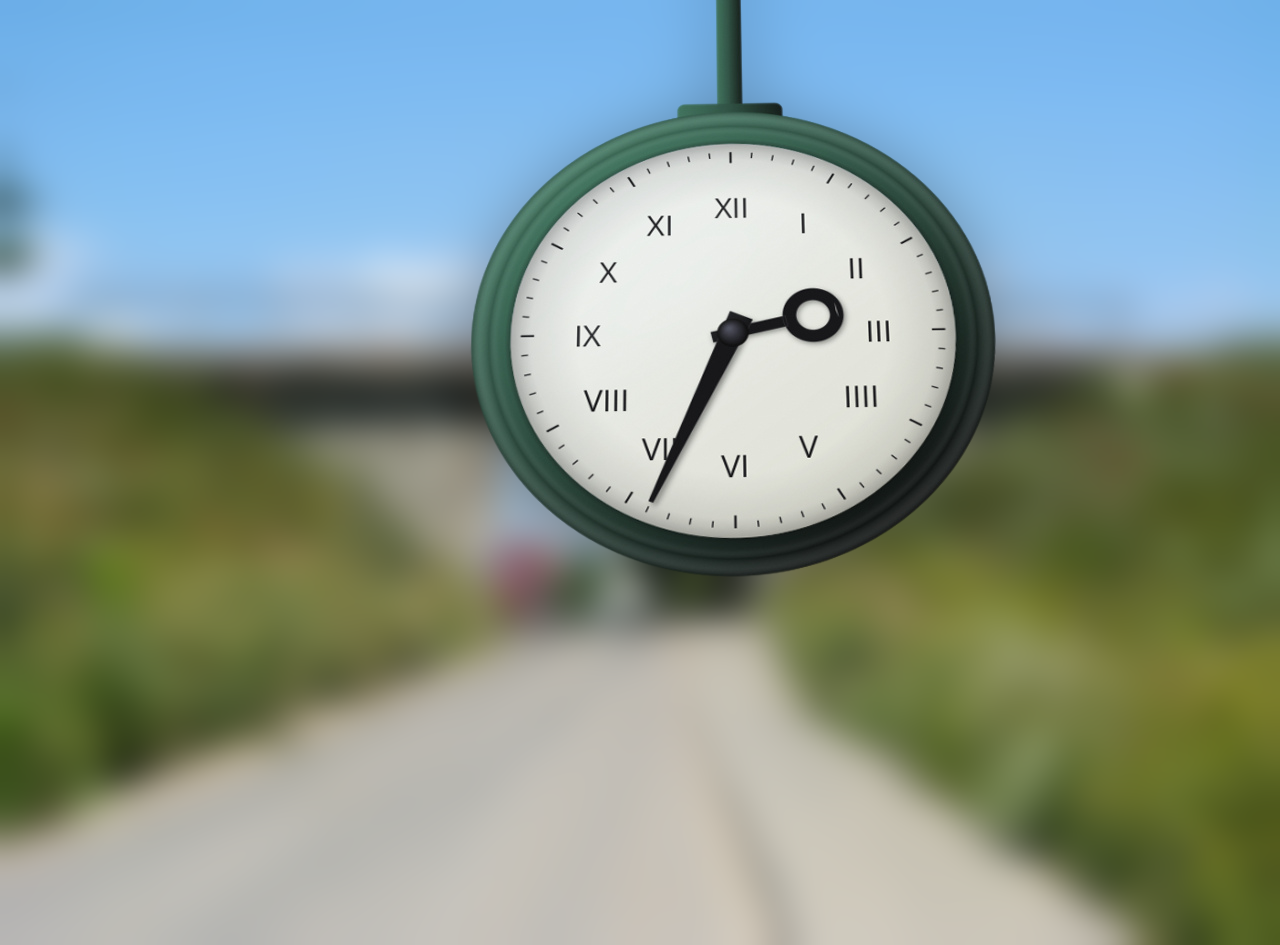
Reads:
2,34
